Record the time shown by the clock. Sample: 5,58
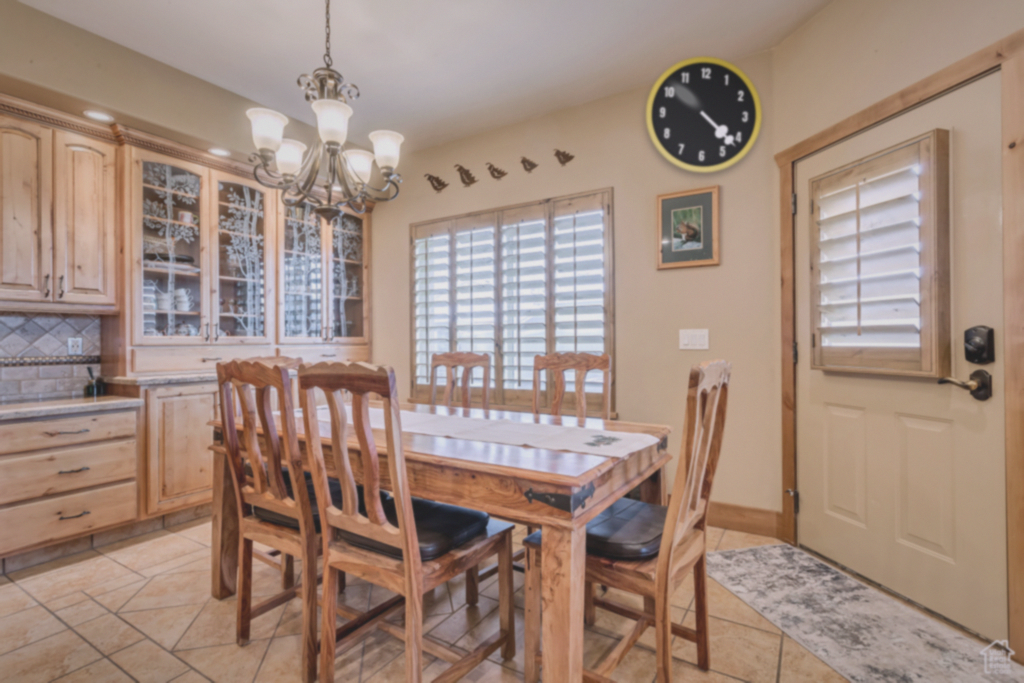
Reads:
4,22
